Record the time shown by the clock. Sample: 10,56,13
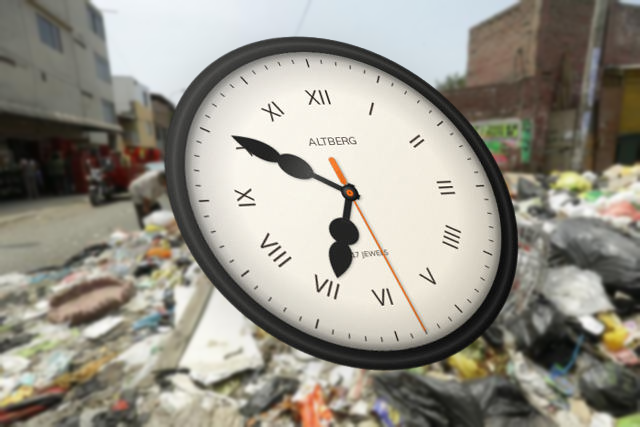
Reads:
6,50,28
